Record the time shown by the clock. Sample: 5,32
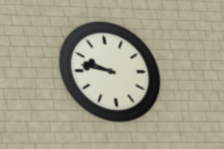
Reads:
9,47
